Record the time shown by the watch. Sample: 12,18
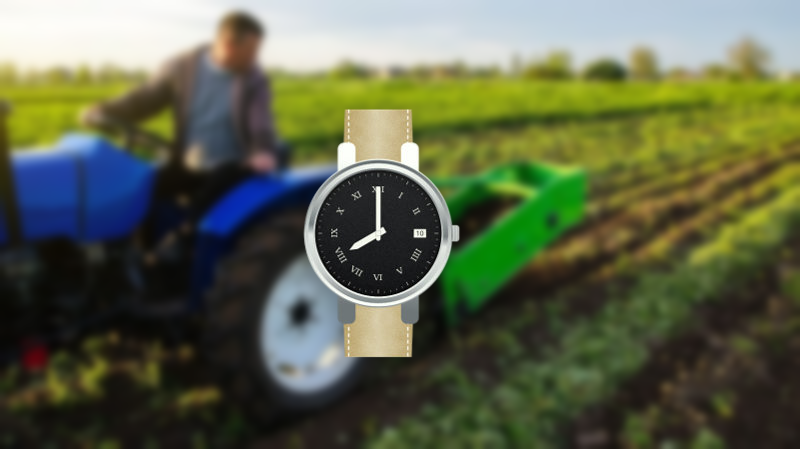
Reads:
8,00
